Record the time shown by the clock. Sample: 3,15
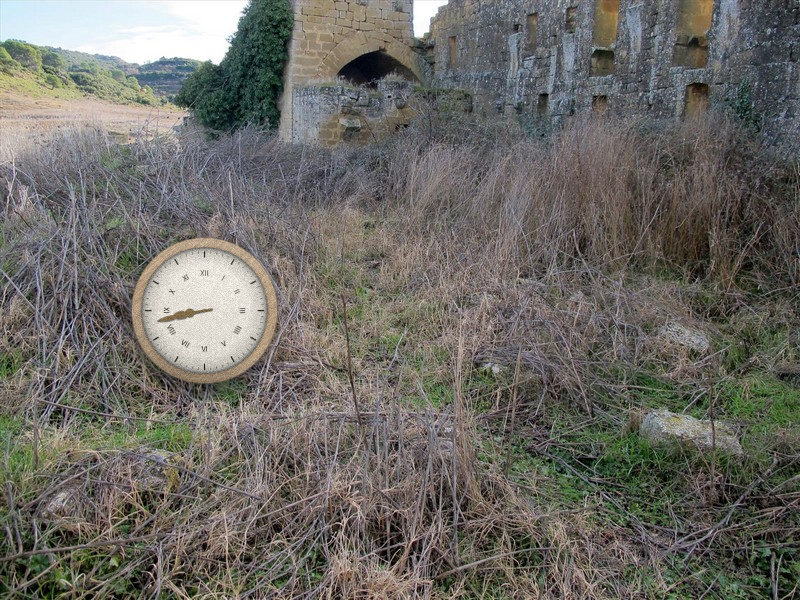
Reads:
8,43
